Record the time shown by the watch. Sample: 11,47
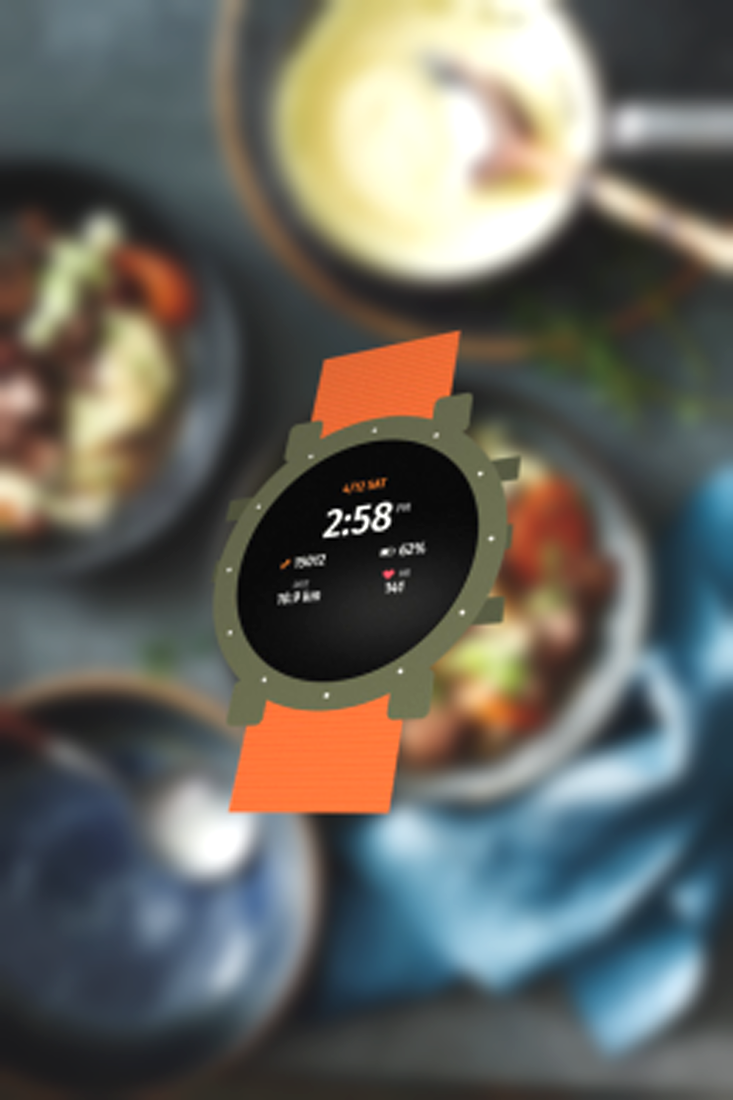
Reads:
2,58
